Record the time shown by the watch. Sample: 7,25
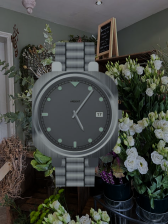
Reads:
5,06
